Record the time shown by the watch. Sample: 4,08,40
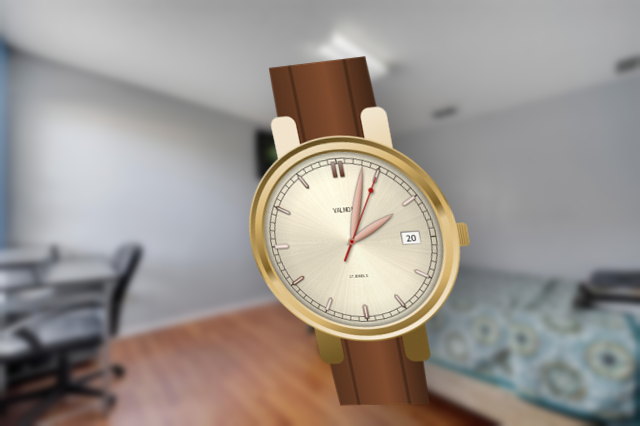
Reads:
2,03,05
